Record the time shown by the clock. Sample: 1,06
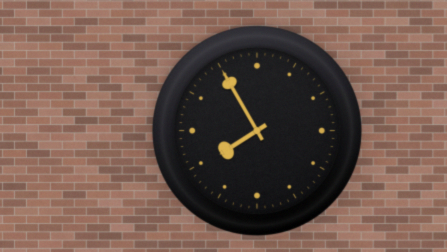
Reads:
7,55
